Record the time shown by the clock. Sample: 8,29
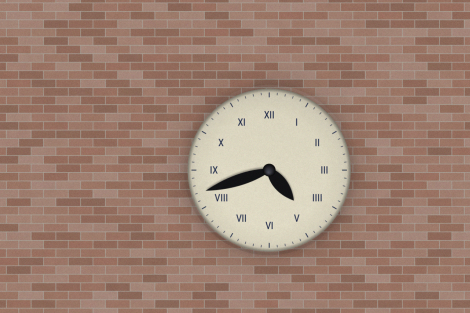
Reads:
4,42
